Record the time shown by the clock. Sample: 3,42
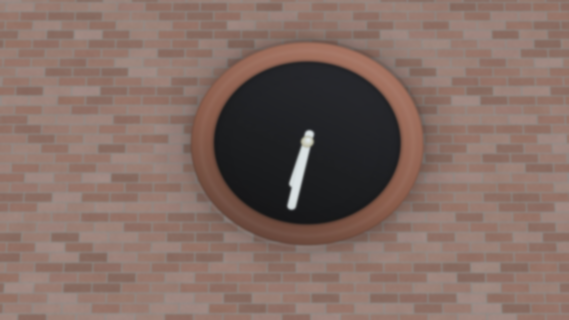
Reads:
6,32
